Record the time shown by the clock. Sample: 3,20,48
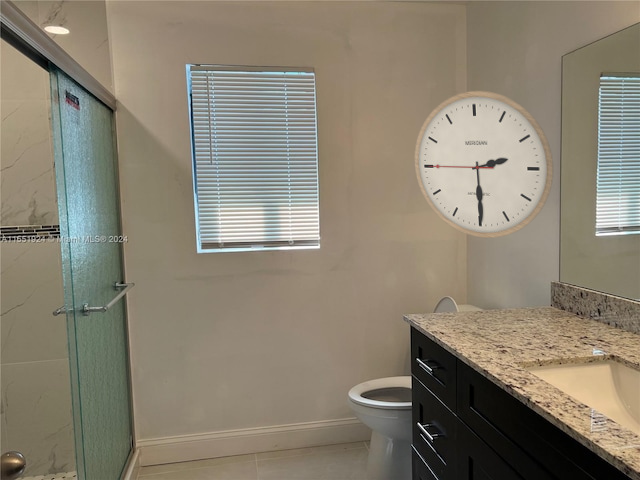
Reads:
2,29,45
